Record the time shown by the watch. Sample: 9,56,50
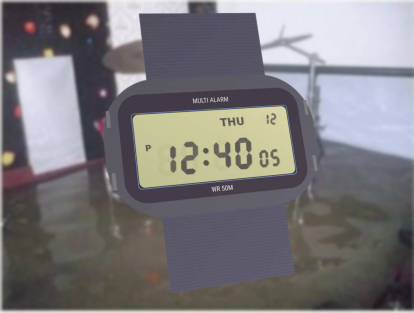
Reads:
12,40,05
